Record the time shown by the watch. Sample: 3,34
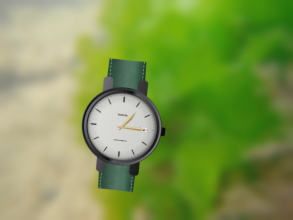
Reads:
1,15
